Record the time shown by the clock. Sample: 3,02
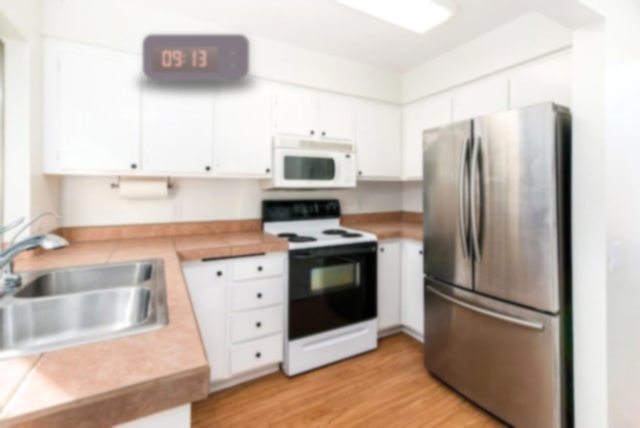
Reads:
9,13
